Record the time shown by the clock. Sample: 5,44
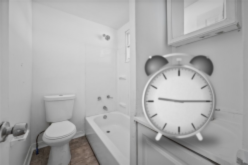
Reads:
9,15
